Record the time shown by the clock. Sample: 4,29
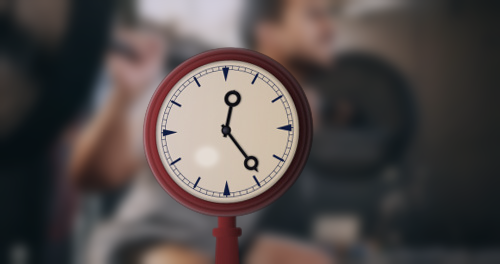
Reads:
12,24
